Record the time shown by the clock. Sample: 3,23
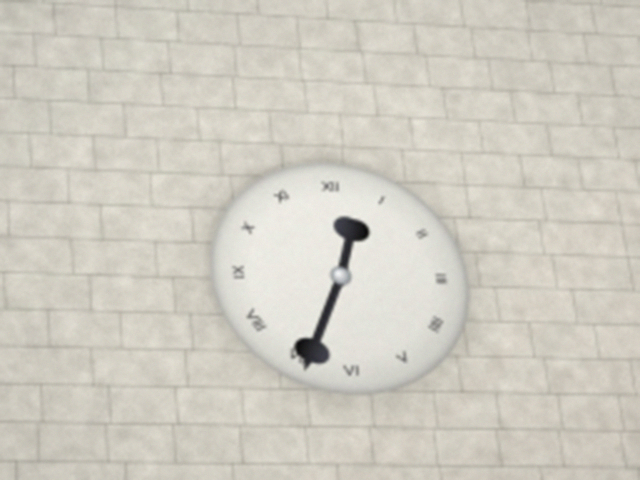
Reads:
12,34
